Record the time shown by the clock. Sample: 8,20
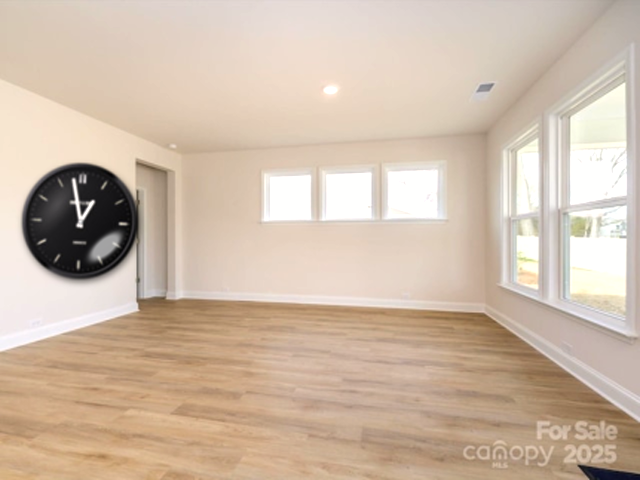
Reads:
12,58
